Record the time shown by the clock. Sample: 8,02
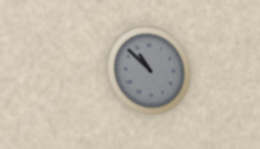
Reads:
10,52
